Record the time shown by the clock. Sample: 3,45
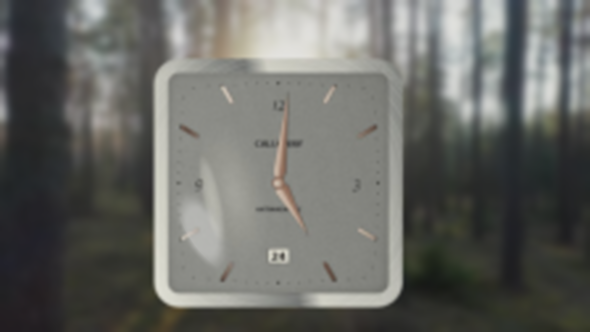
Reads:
5,01
